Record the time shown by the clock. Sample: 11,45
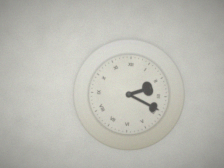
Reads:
2,19
